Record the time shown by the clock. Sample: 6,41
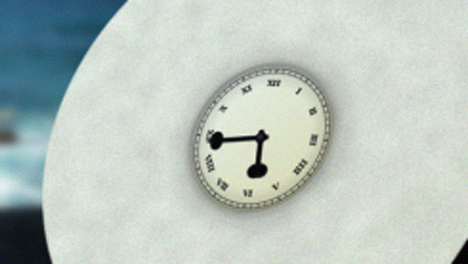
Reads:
5,44
